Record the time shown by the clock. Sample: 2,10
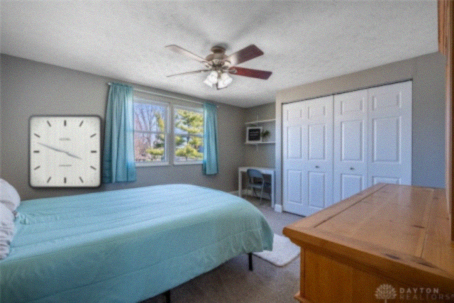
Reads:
3,48
